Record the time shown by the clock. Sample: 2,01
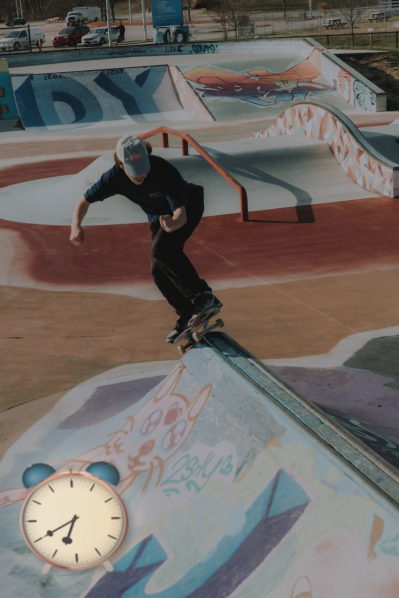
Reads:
6,40
